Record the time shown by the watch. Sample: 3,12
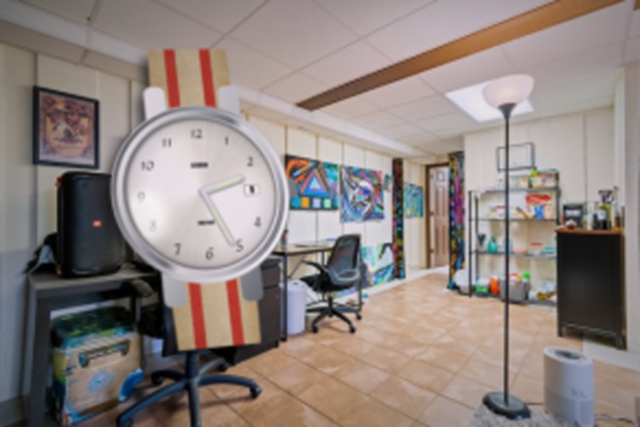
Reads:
2,26
